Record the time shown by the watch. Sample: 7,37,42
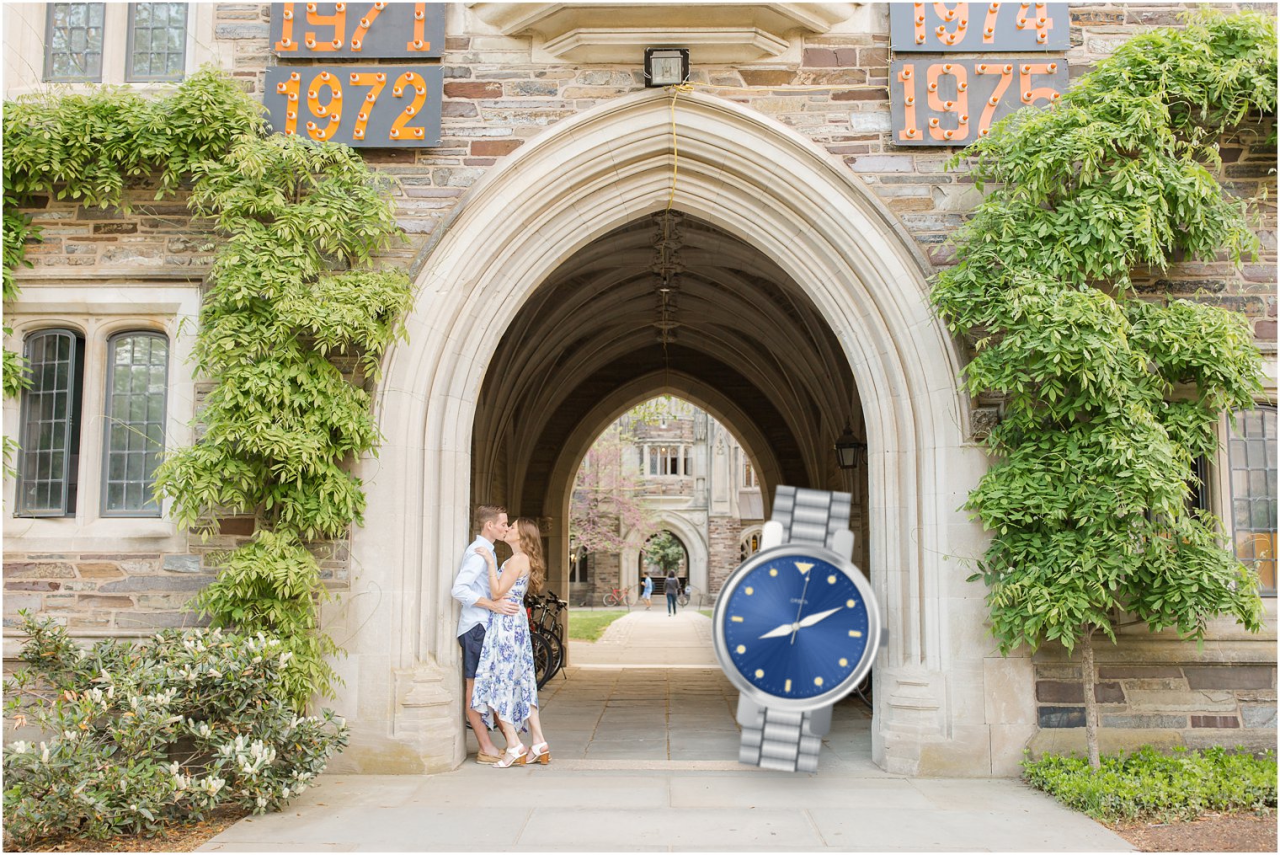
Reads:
8,10,01
